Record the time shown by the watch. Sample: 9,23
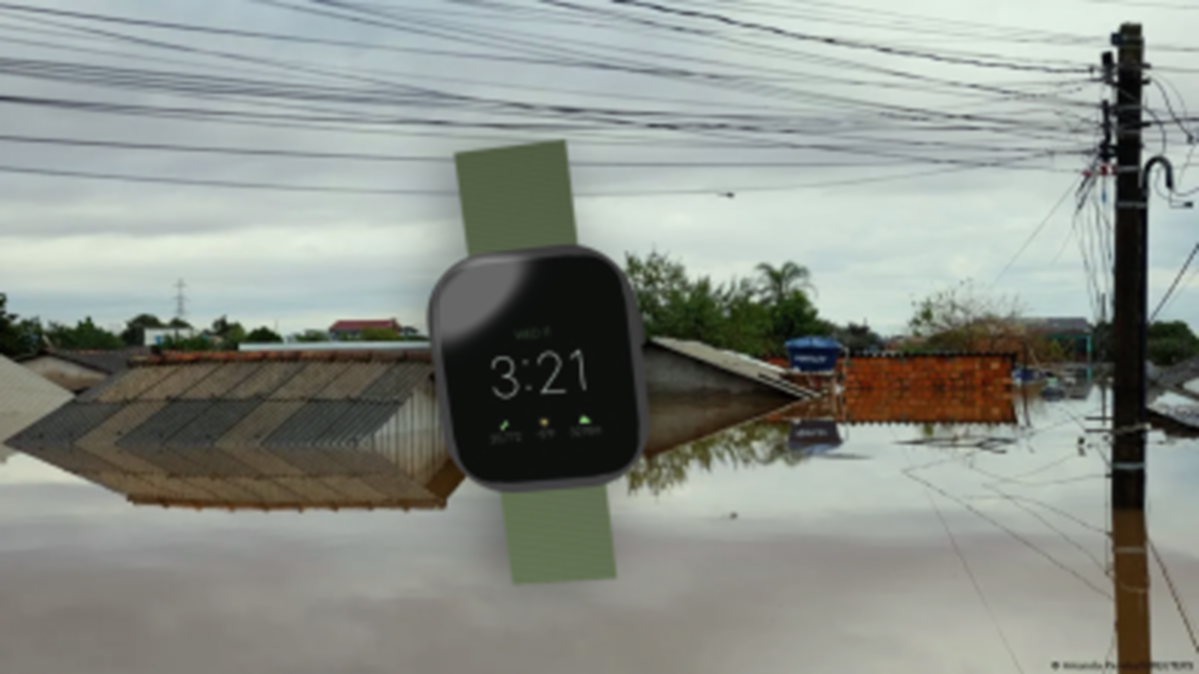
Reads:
3,21
